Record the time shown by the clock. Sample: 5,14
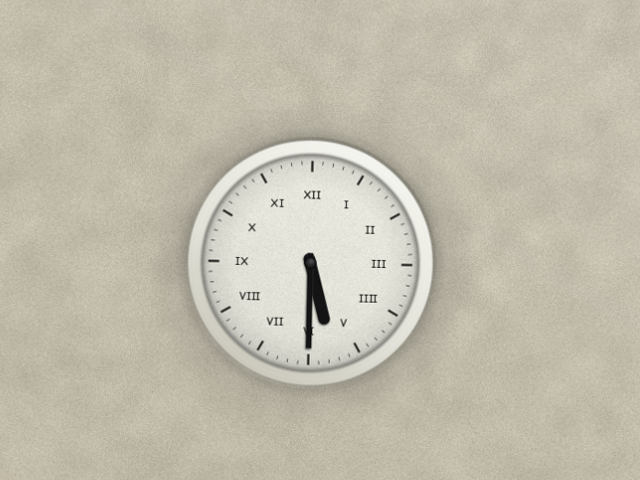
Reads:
5,30
